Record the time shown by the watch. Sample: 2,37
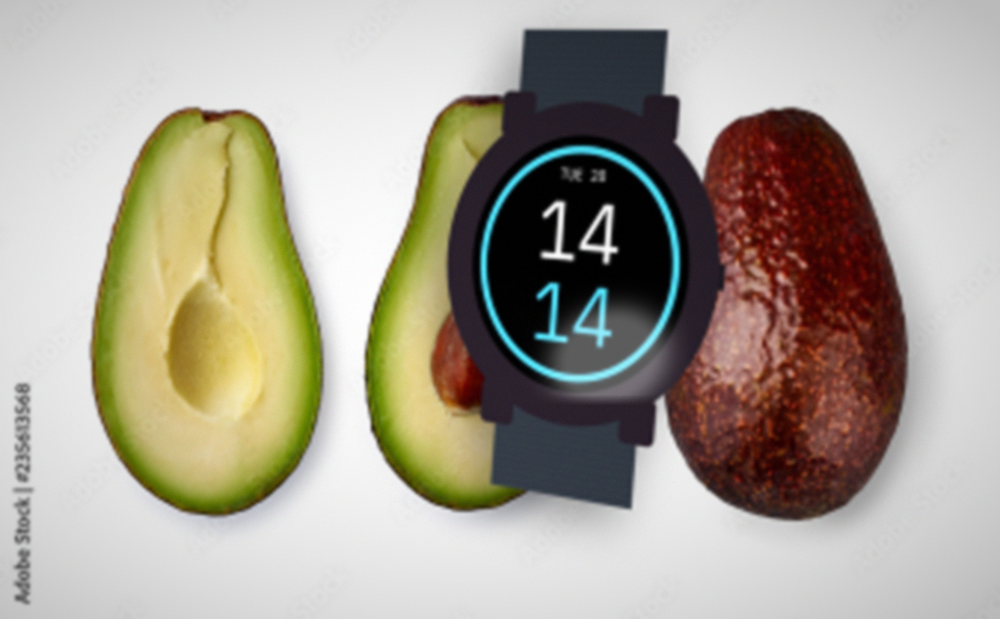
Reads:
14,14
